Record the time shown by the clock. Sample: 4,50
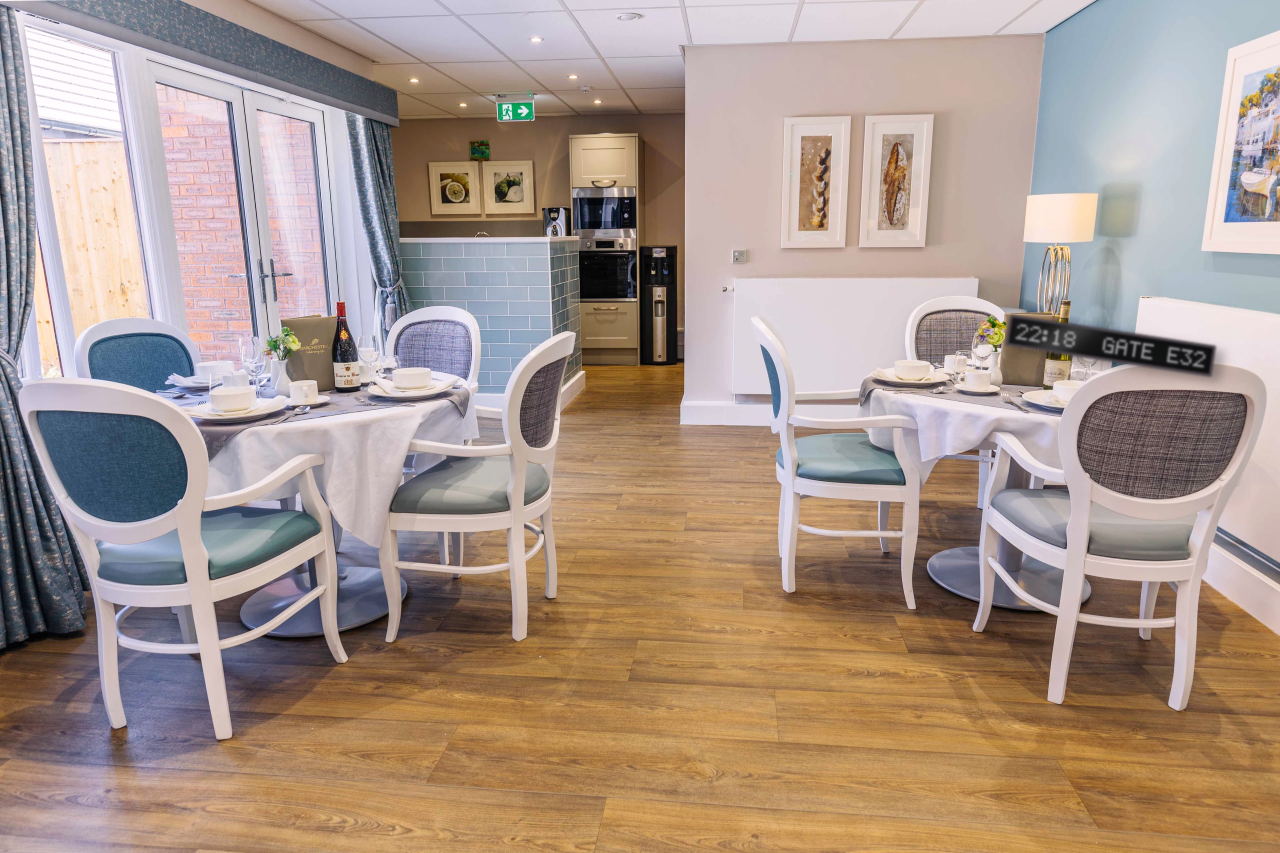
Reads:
22,18
